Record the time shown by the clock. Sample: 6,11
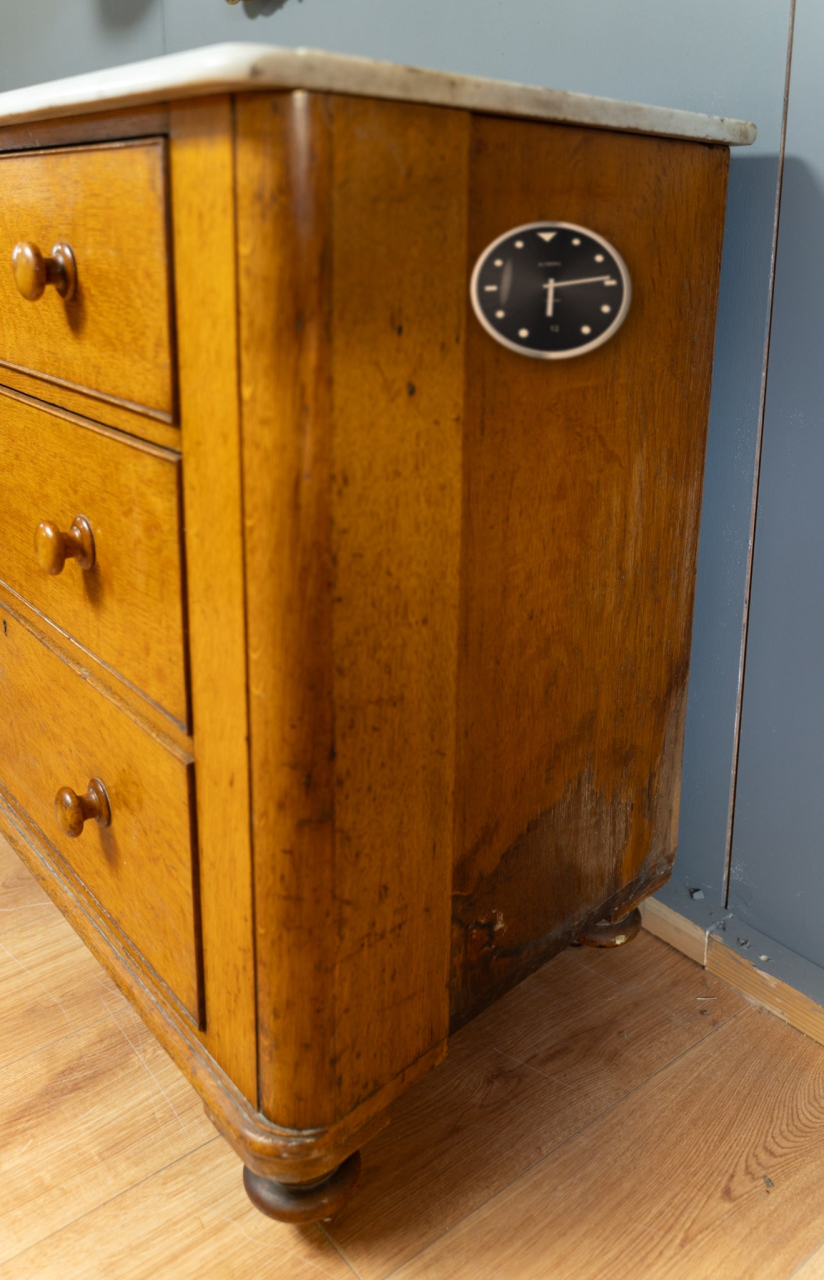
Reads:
6,14
